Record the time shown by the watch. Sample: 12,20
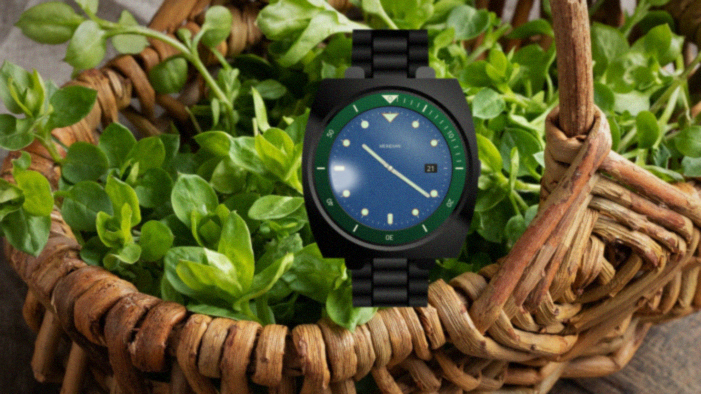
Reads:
10,21
